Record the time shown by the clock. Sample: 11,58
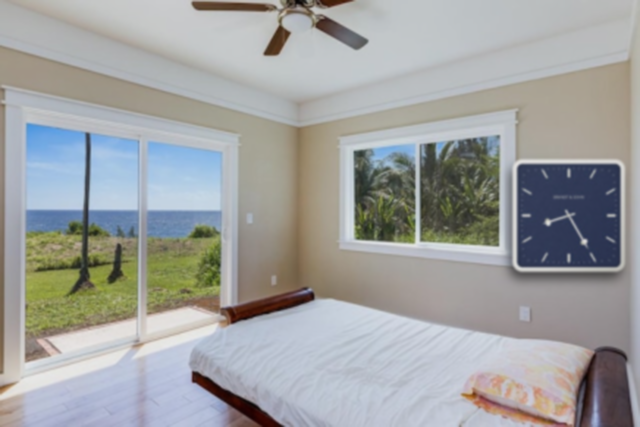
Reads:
8,25
